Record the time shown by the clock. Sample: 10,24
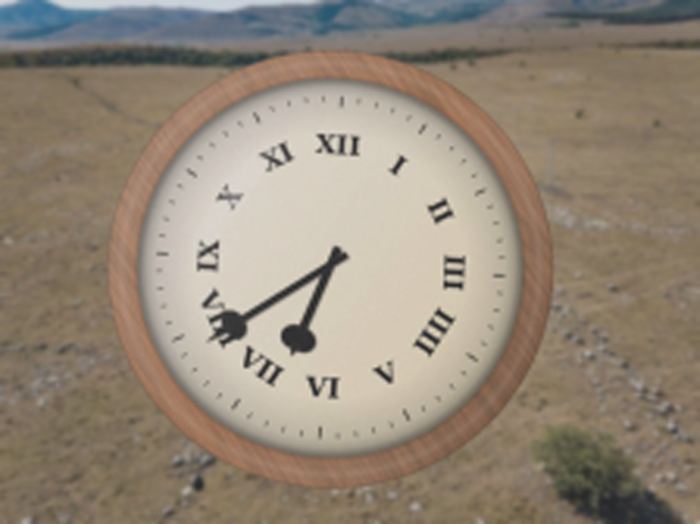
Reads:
6,39
